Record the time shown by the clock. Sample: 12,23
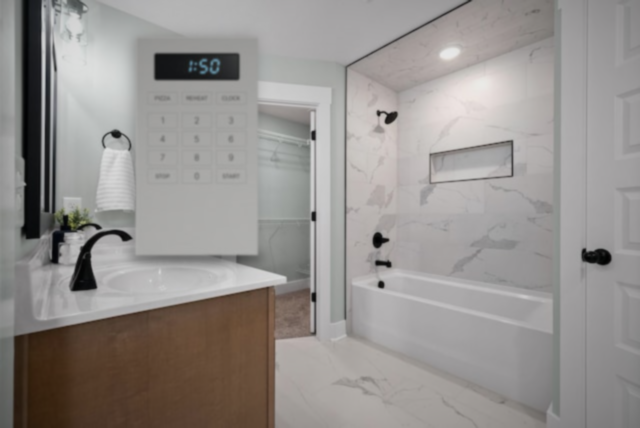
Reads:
1,50
